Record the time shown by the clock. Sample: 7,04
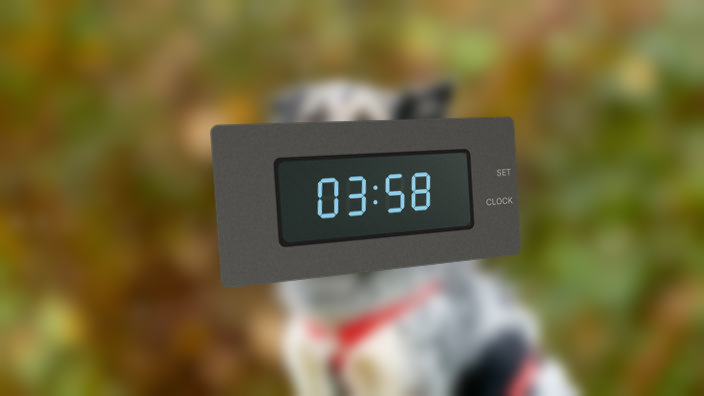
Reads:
3,58
